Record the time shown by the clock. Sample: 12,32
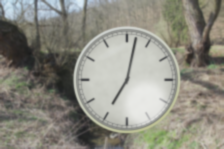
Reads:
7,02
